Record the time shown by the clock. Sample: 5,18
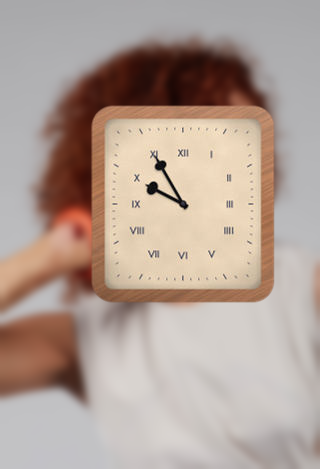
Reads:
9,55
